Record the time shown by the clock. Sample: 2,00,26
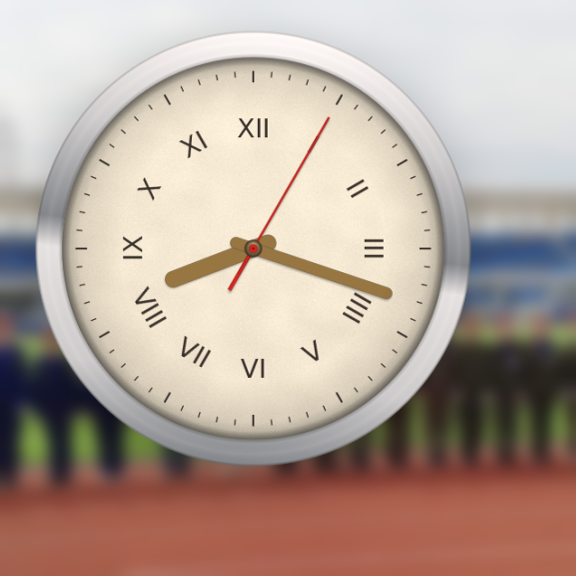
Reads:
8,18,05
